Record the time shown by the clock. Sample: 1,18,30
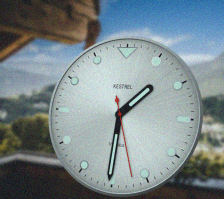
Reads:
1,30,27
